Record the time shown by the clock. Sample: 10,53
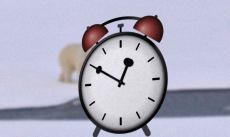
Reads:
12,50
